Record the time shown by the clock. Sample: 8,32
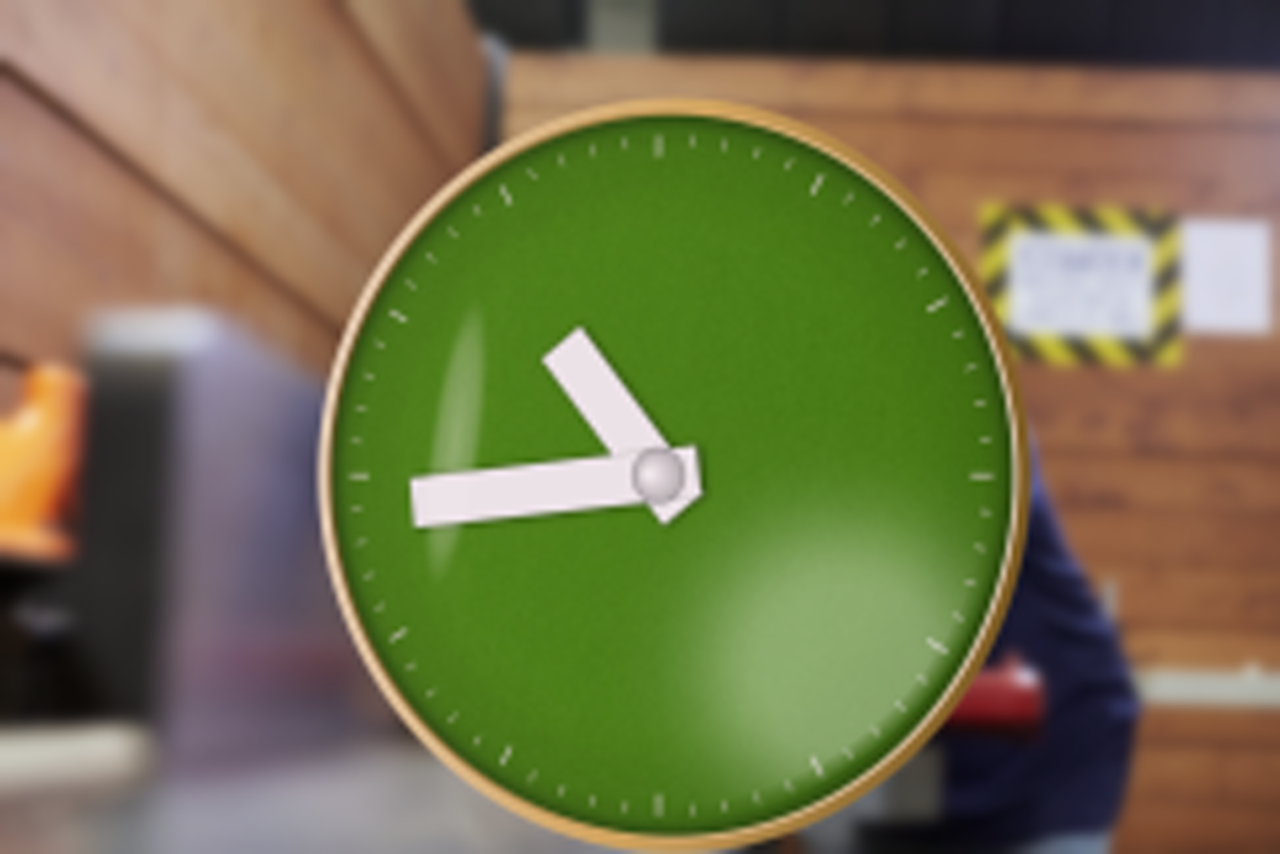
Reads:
10,44
